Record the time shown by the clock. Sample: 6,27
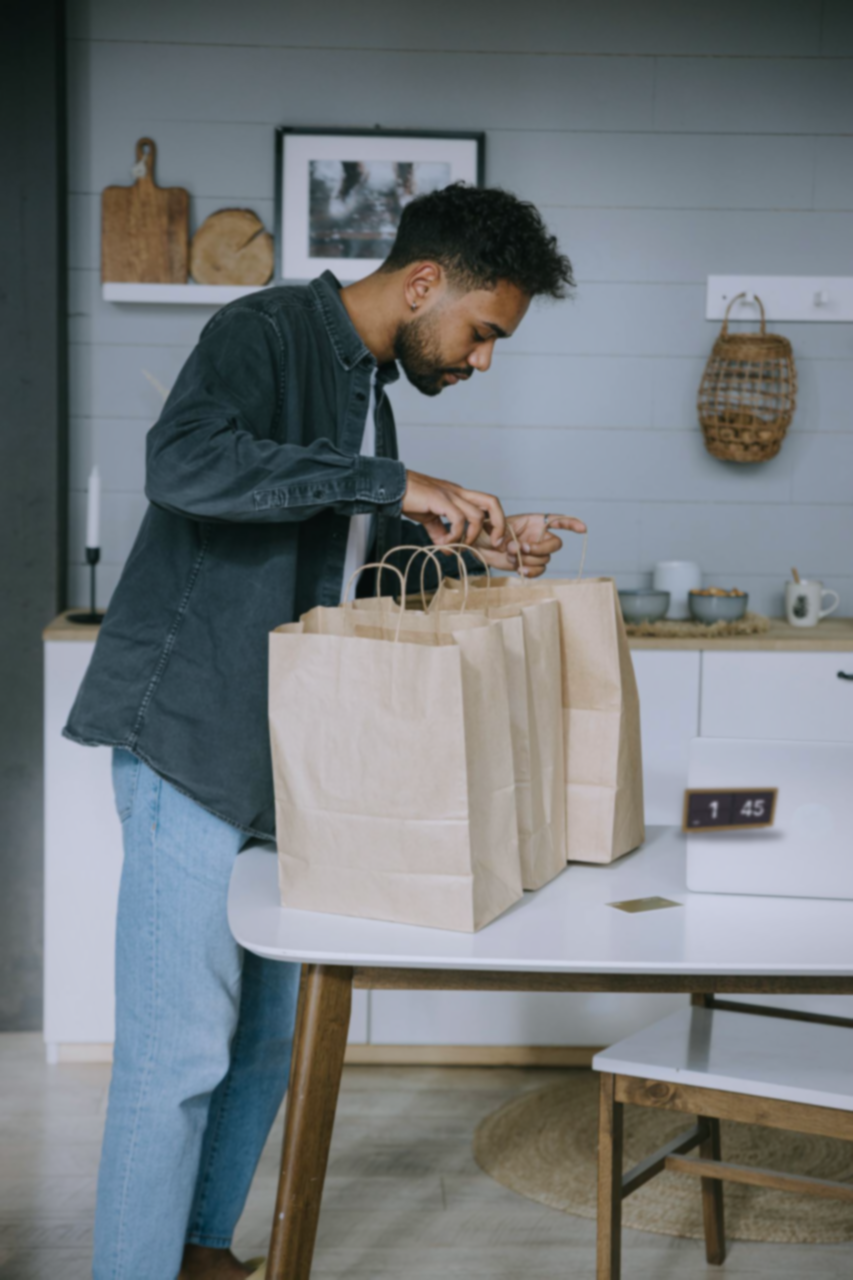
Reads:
1,45
